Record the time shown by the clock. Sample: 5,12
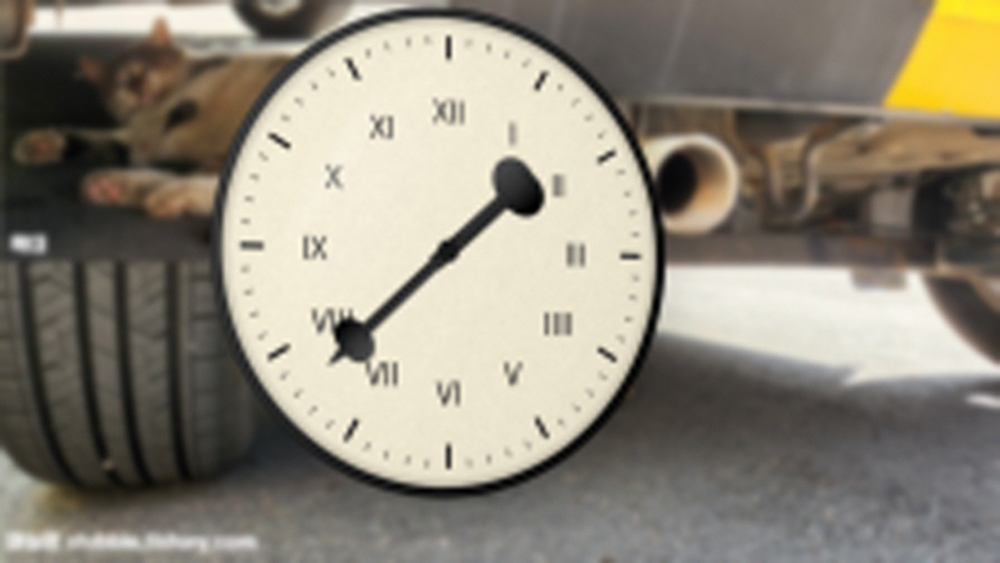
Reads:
1,38
